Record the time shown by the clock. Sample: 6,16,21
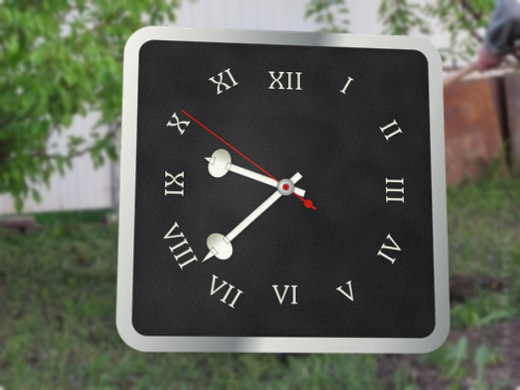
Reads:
9,37,51
